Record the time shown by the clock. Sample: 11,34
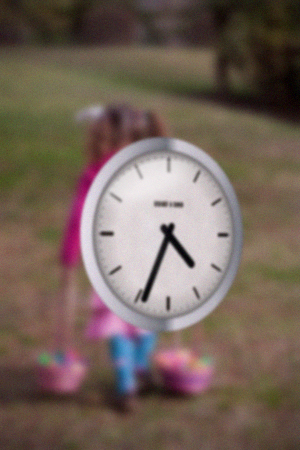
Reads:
4,34
